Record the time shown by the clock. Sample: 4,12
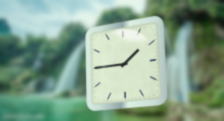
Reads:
1,45
